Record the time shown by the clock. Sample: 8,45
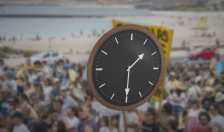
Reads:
1,30
